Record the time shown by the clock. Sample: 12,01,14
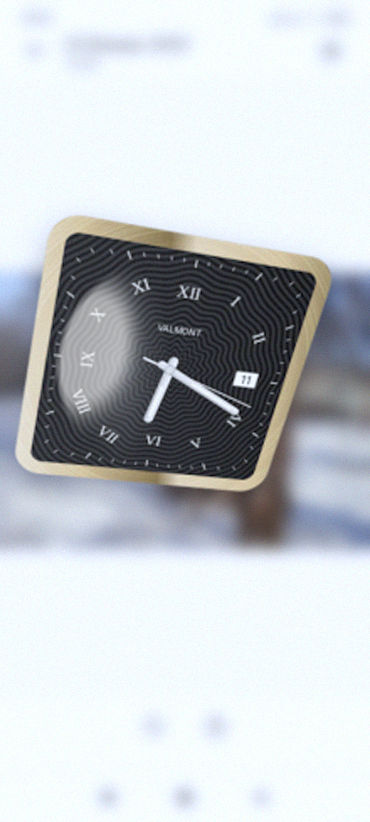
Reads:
6,19,18
